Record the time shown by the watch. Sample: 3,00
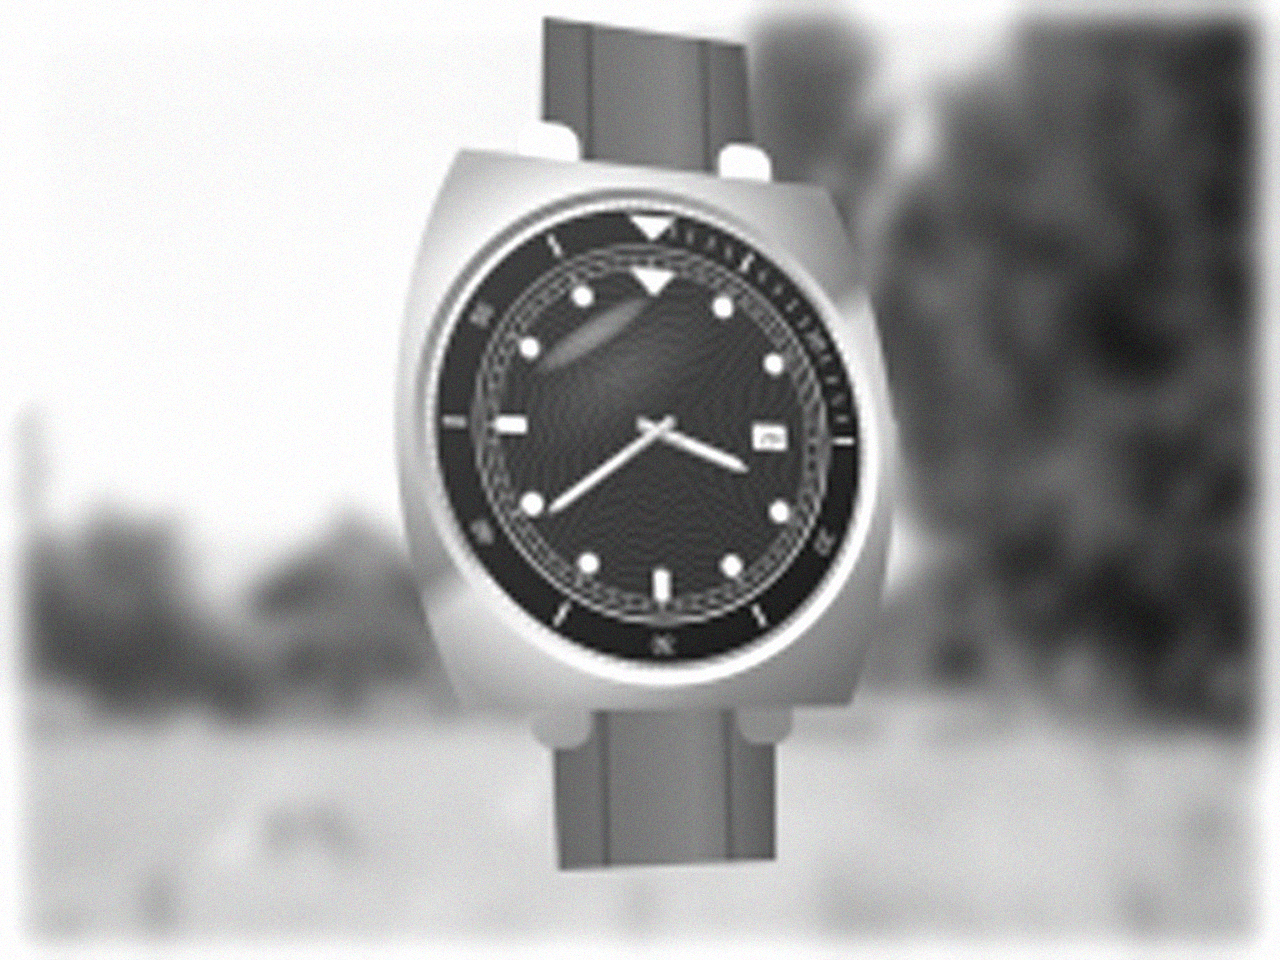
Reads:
3,39
